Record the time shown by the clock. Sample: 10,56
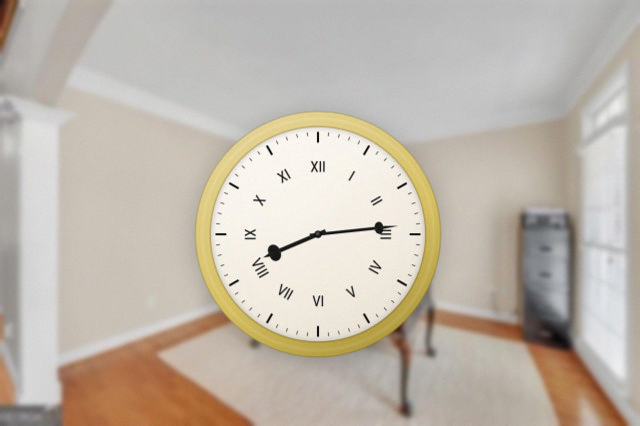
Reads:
8,14
